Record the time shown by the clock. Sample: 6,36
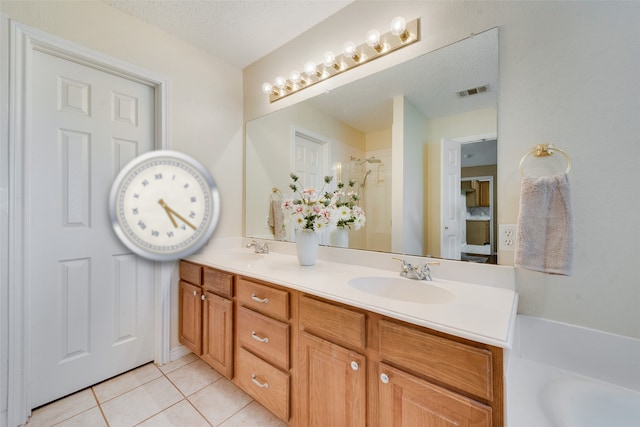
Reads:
5,23
